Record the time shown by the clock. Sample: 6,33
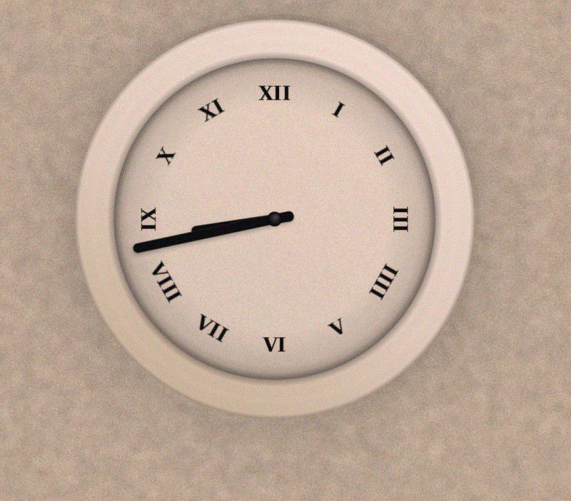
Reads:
8,43
